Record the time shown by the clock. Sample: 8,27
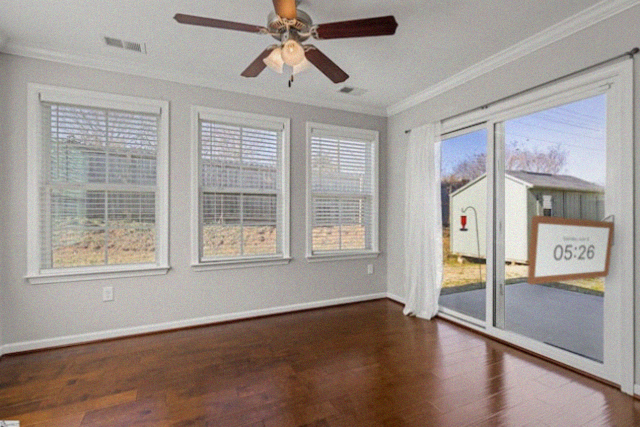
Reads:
5,26
